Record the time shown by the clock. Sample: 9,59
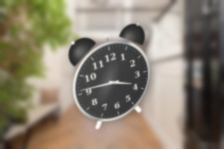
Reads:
3,46
